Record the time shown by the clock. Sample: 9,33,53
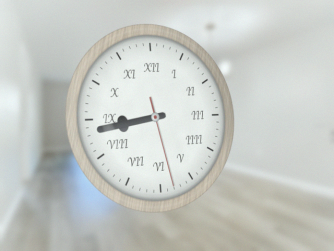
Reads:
8,43,28
